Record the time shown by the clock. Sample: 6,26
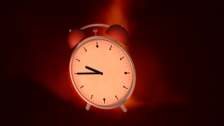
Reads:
9,45
